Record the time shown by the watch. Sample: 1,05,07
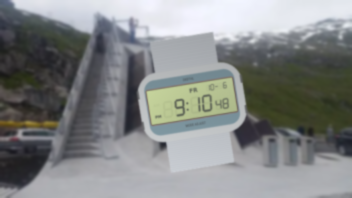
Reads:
9,10,48
